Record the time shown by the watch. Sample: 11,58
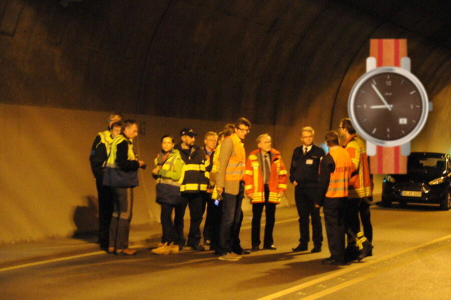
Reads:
8,54
